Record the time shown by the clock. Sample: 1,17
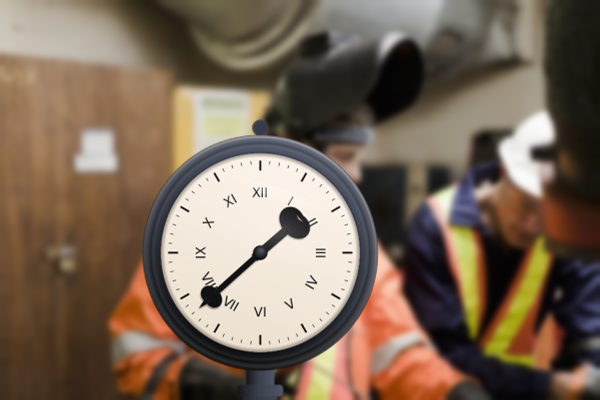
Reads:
1,38
